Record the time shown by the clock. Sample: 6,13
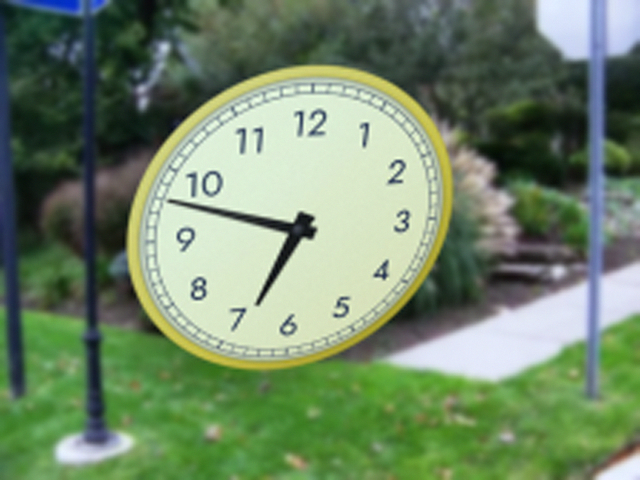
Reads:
6,48
